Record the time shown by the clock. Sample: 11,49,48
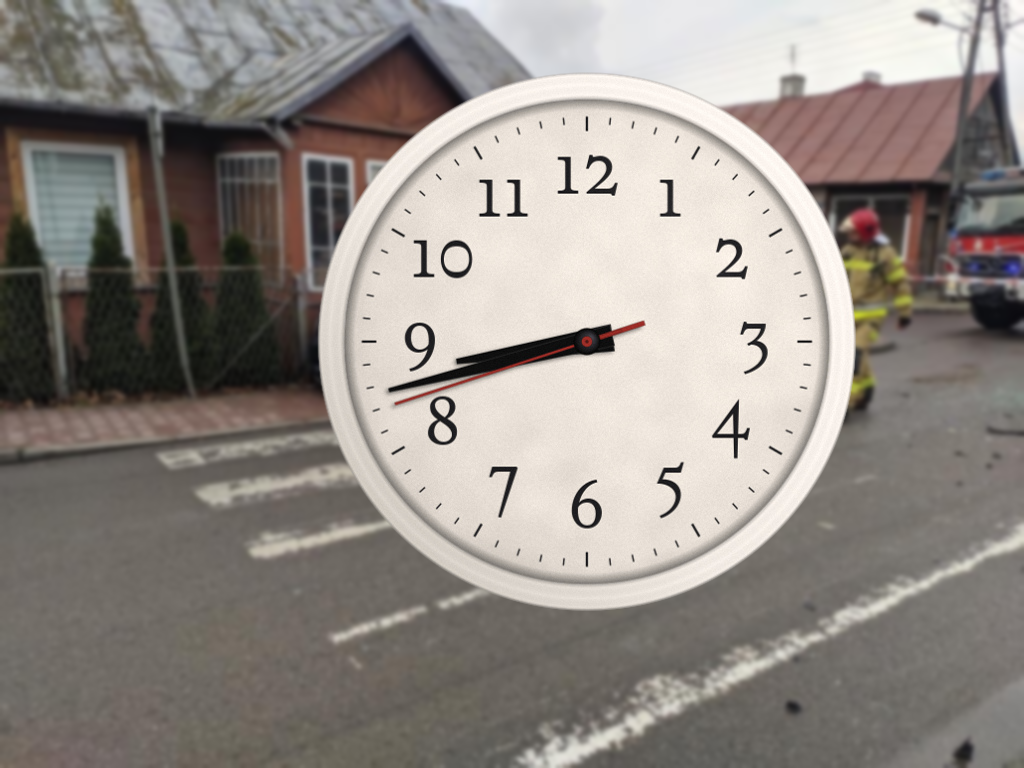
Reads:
8,42,42
